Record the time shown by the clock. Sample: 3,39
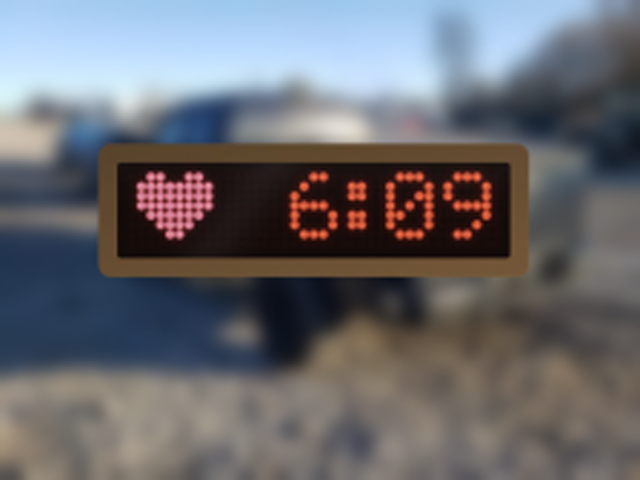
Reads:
6,09
